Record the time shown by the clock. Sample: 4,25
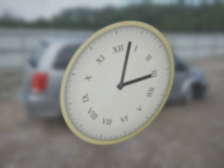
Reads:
3,03
